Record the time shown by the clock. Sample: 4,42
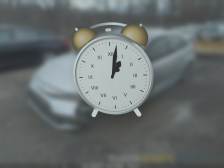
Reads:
1,02
